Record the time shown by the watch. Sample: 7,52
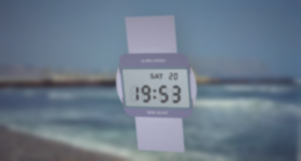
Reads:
19,53
